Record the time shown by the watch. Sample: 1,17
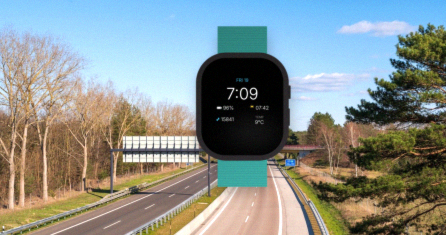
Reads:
7,09
